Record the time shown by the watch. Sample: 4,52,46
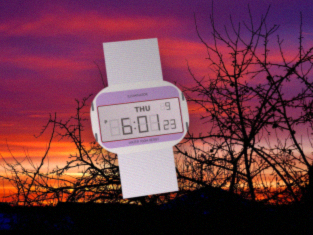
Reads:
6,01,23
